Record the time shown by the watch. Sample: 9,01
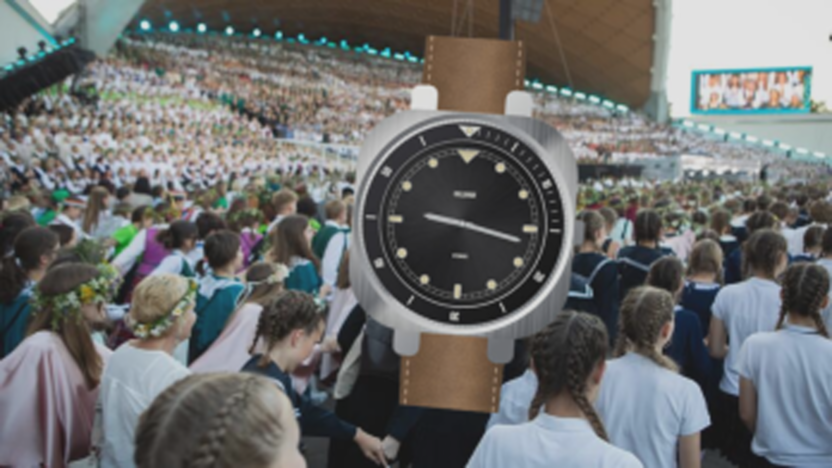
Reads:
9,17
